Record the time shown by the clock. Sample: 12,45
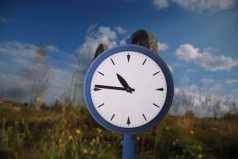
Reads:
10,46
